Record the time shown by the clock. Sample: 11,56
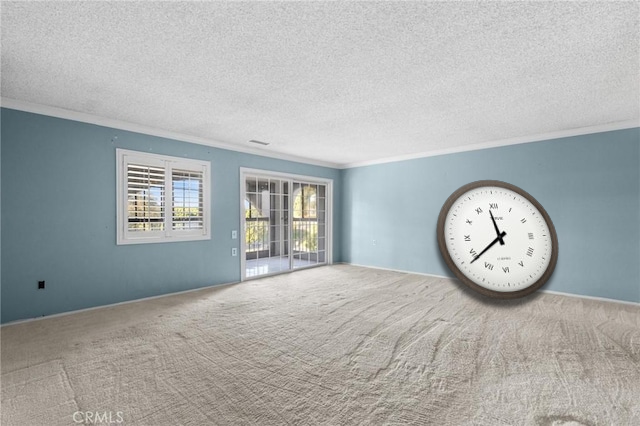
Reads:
11,39
